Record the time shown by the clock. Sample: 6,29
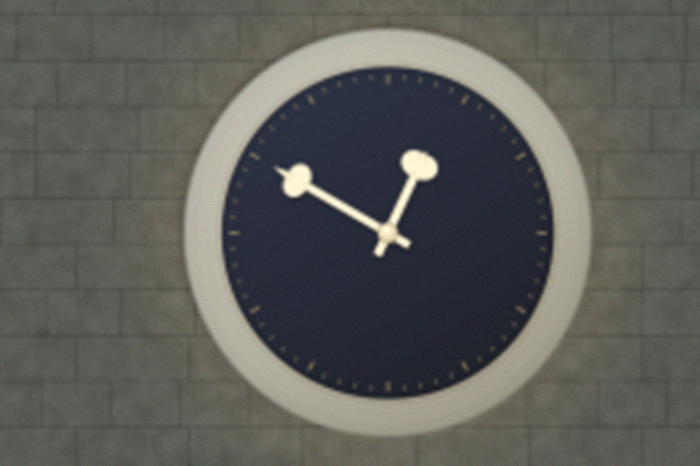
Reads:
12,50
